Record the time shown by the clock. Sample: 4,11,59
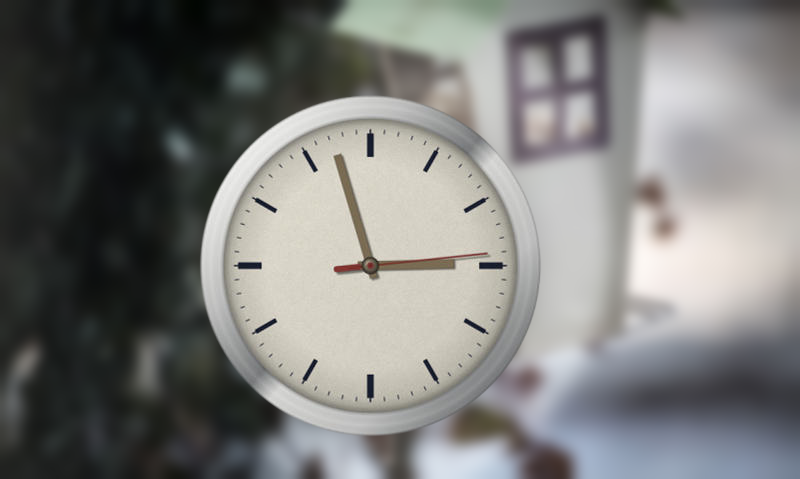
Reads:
2,57,14
